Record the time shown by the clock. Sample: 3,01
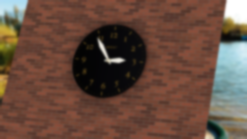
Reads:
2,54
